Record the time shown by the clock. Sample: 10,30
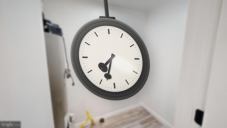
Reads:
7,33
